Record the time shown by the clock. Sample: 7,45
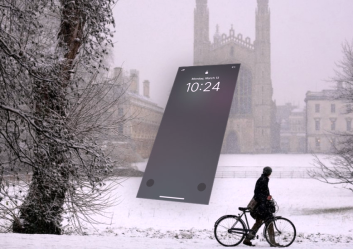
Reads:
10,24
